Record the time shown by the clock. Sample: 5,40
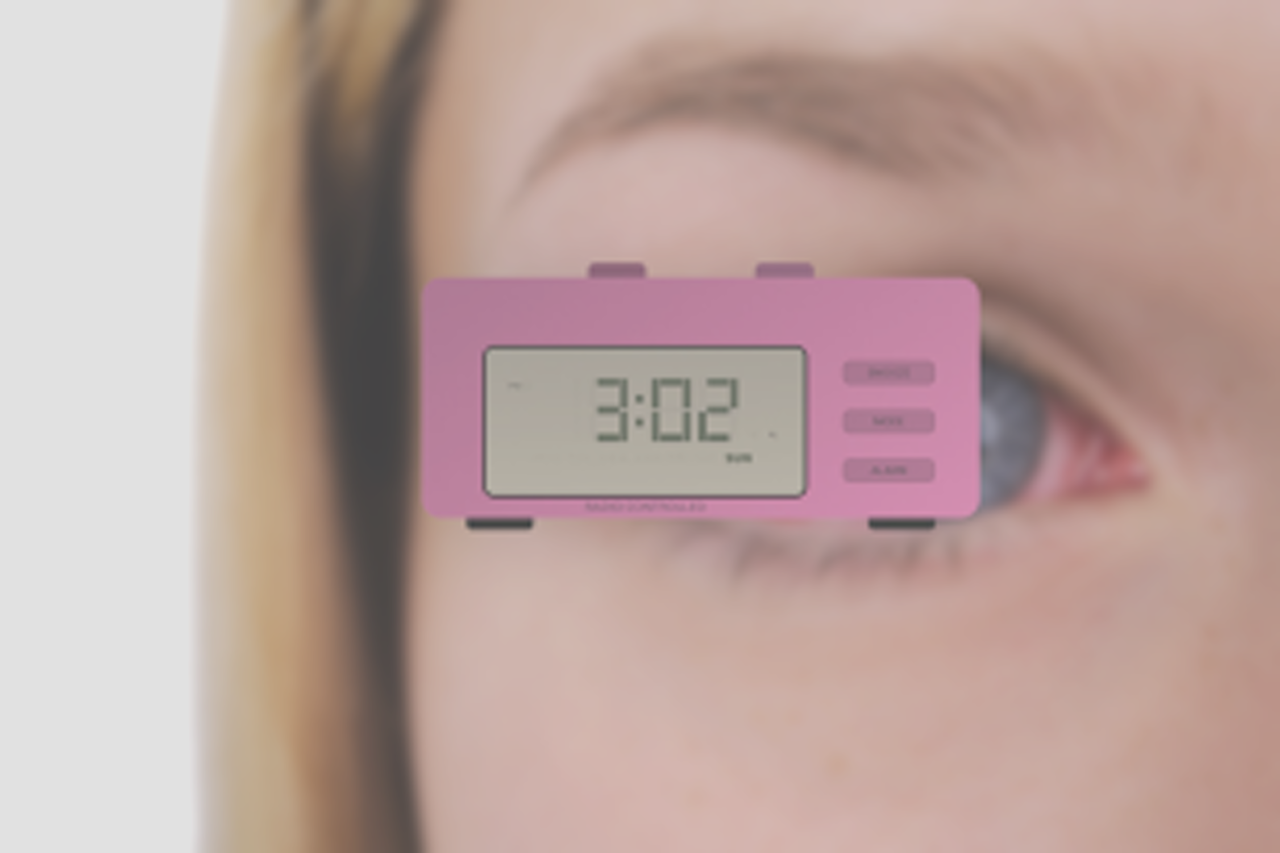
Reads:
3,02
